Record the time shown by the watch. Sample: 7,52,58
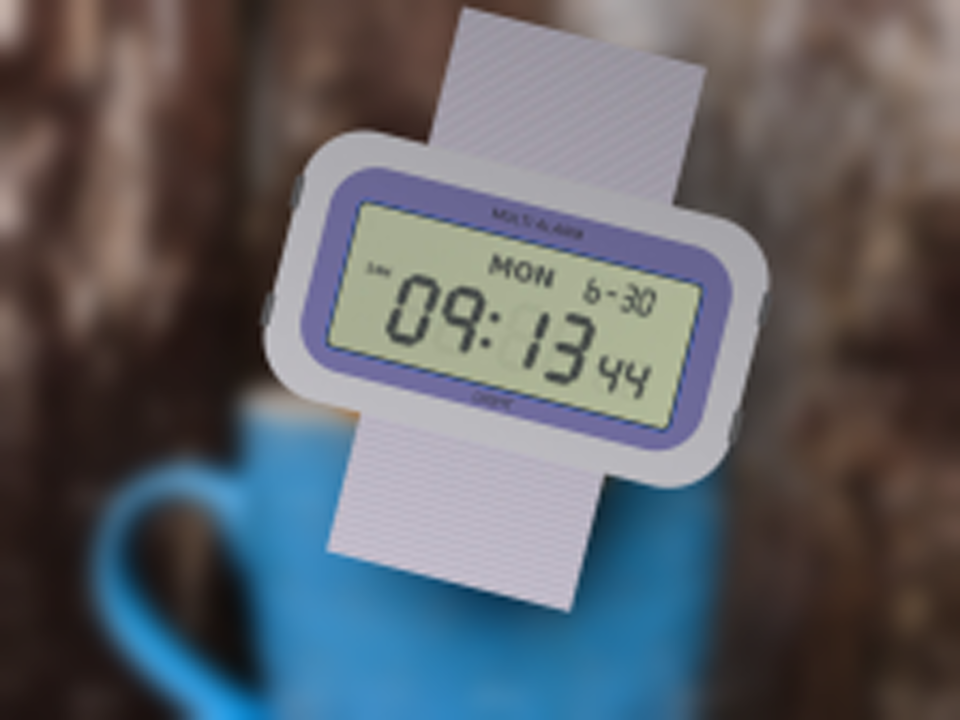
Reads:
9,13,44
